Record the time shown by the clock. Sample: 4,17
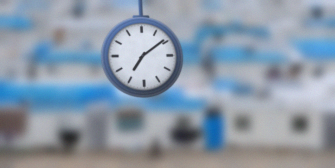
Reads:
7,09
